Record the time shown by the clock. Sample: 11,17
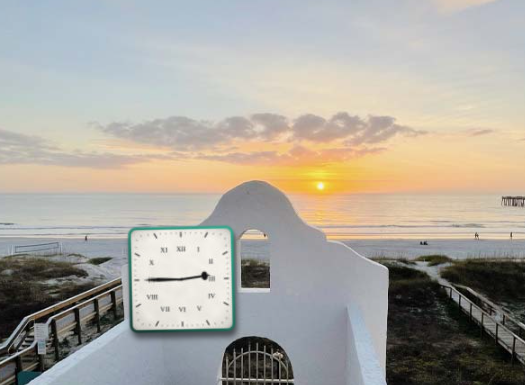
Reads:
2,45
